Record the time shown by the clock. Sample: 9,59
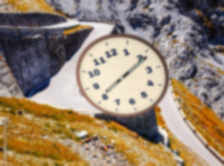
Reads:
8,11
